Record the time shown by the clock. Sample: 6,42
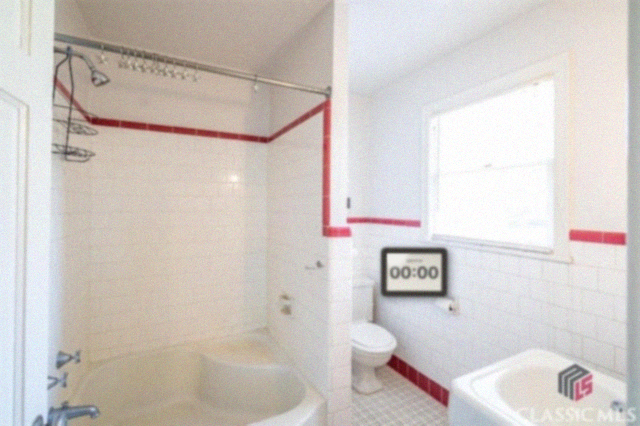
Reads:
0,00
